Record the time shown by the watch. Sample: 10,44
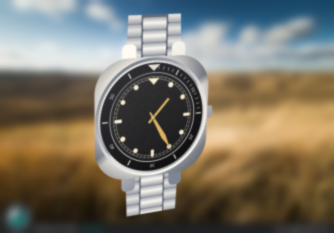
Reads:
1,25
